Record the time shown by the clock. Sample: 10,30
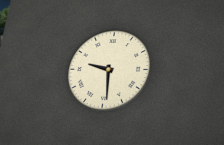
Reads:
9,29
